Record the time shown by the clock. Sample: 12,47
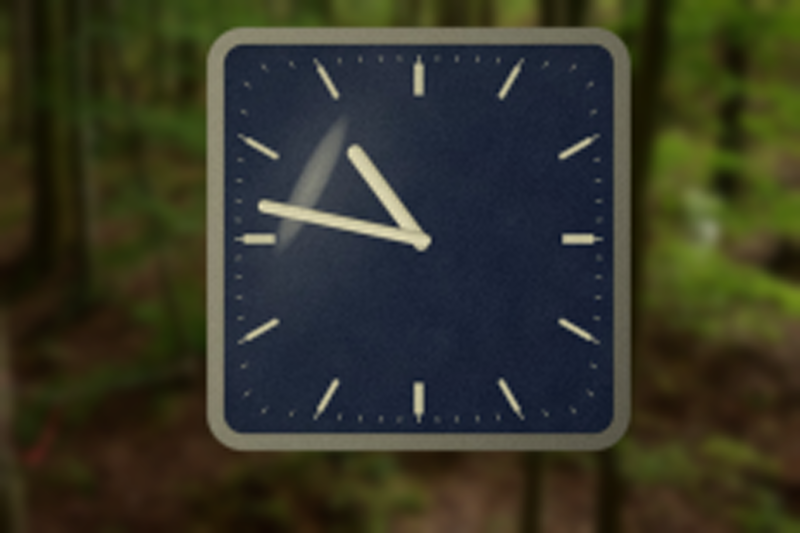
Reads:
10,47
